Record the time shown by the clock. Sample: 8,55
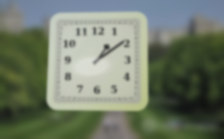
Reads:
1,09
